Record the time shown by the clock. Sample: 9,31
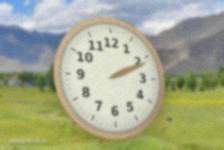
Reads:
2,11
